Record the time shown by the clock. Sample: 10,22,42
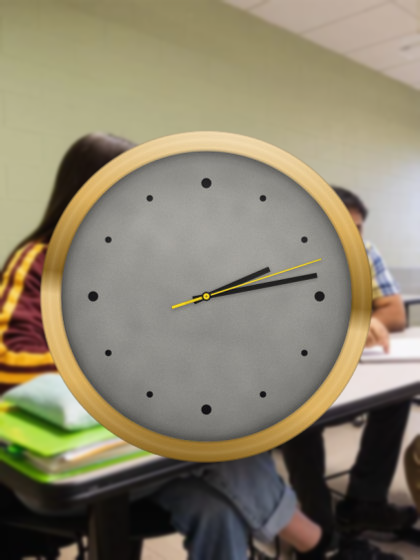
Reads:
2,13,12
